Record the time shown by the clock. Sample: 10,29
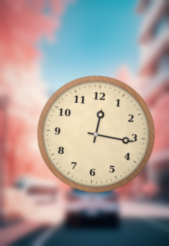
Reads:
12,16
